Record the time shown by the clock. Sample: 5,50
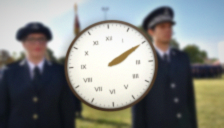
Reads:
2,10
